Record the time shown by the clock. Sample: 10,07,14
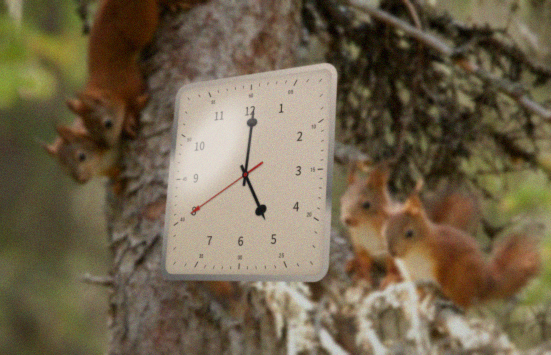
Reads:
5,00,40
